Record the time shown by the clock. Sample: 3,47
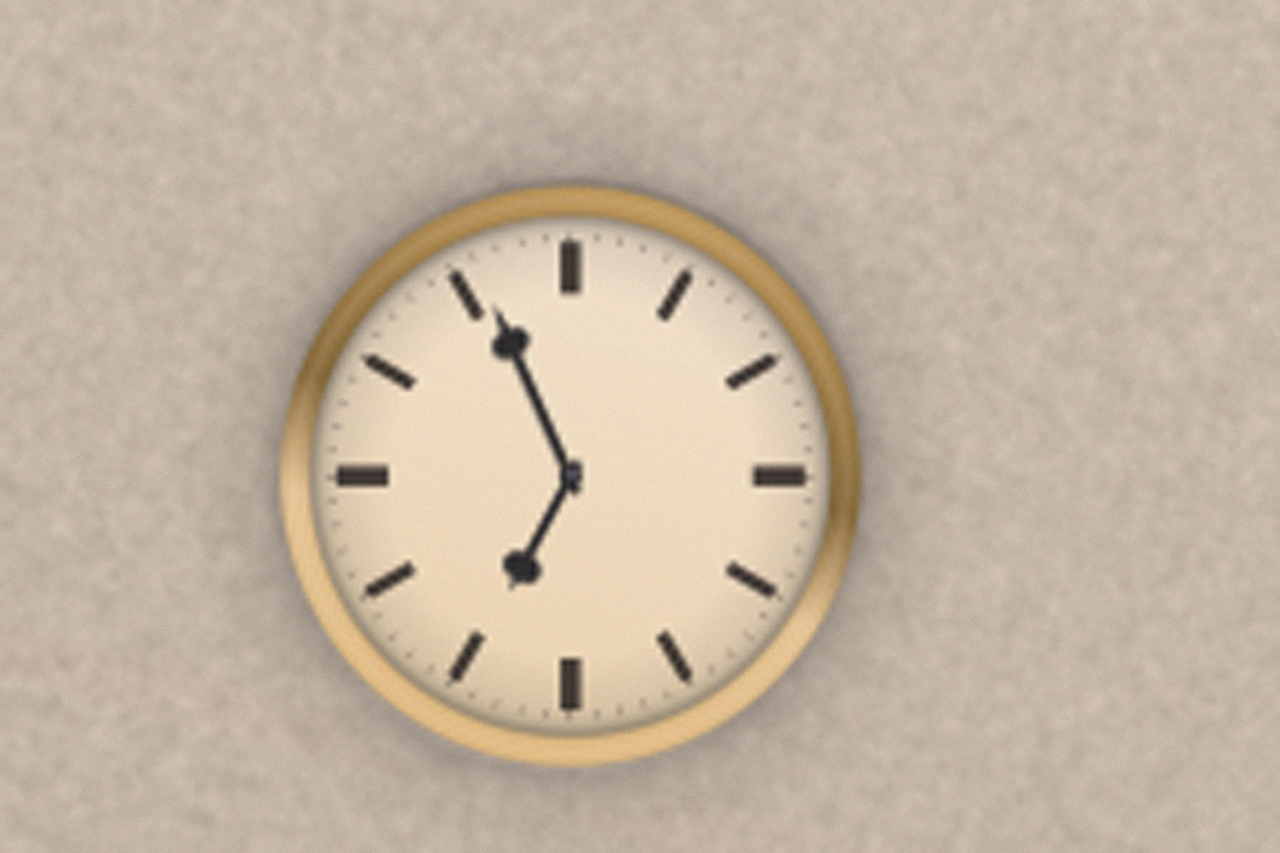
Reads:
6,56
